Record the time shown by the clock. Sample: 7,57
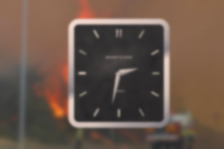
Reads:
2,32
